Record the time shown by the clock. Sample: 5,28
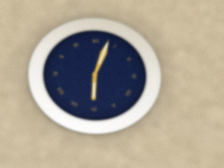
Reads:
6,03
